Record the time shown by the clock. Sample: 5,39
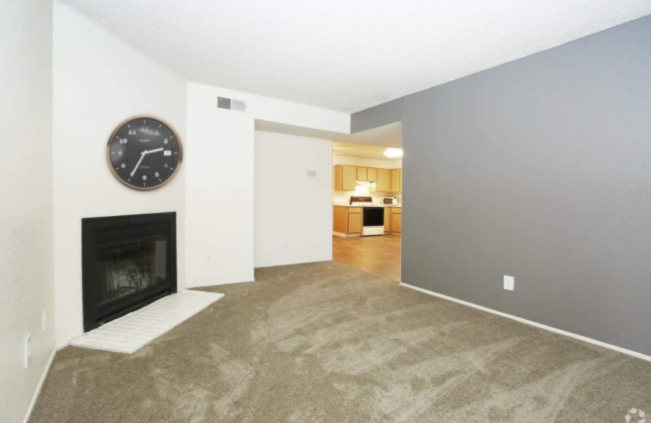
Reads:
2,35
